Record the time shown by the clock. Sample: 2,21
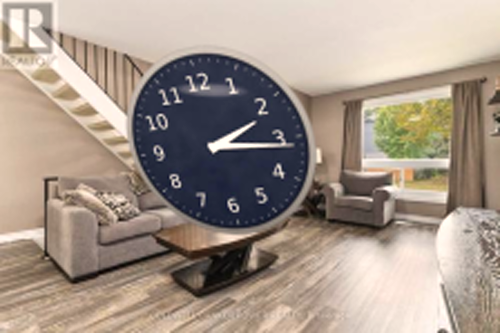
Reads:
2,16
